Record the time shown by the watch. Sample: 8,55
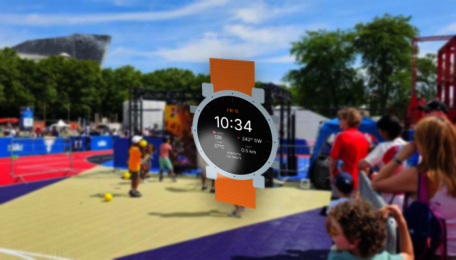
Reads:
10,34
